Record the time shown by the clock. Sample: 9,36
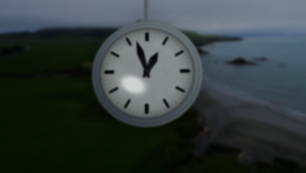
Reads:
12,57
